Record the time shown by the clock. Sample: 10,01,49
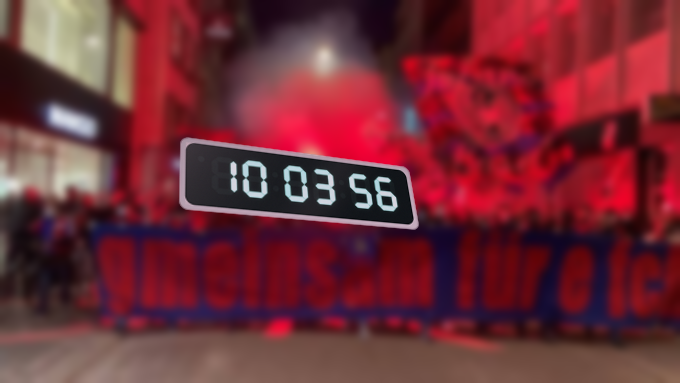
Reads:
10,03,56
